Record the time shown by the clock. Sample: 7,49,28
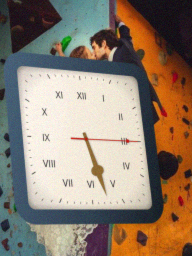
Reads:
5,27,15
